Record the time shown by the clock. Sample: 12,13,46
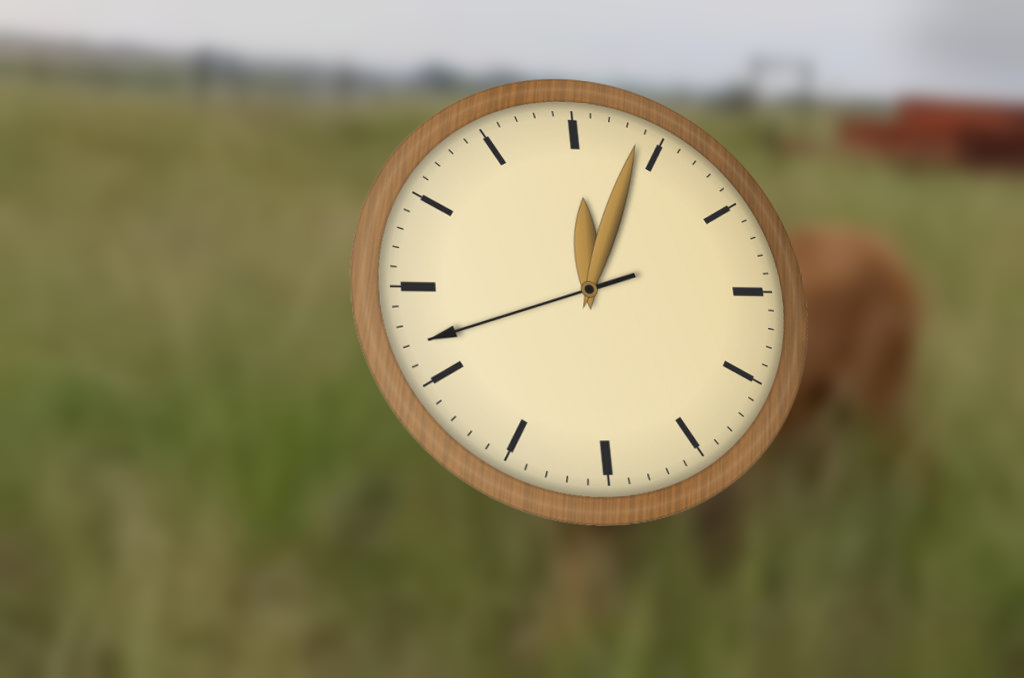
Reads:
12,03,42
